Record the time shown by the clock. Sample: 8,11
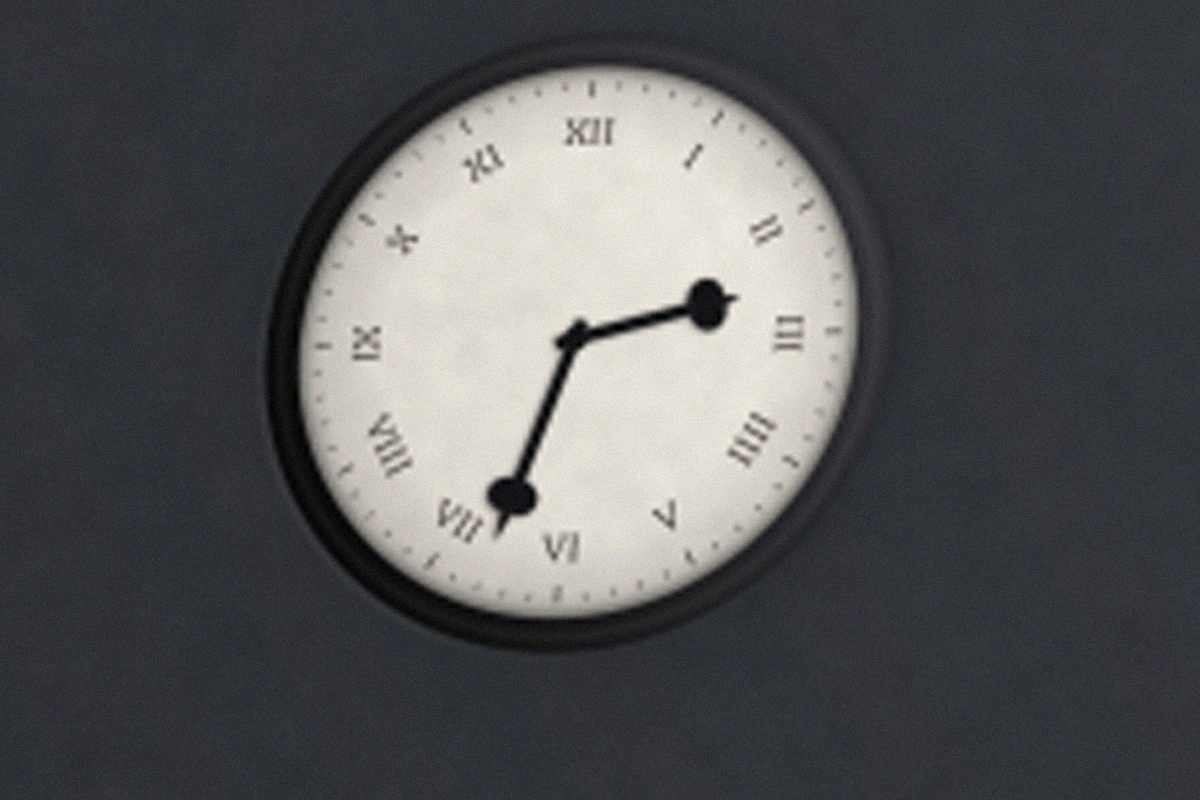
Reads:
2,33
